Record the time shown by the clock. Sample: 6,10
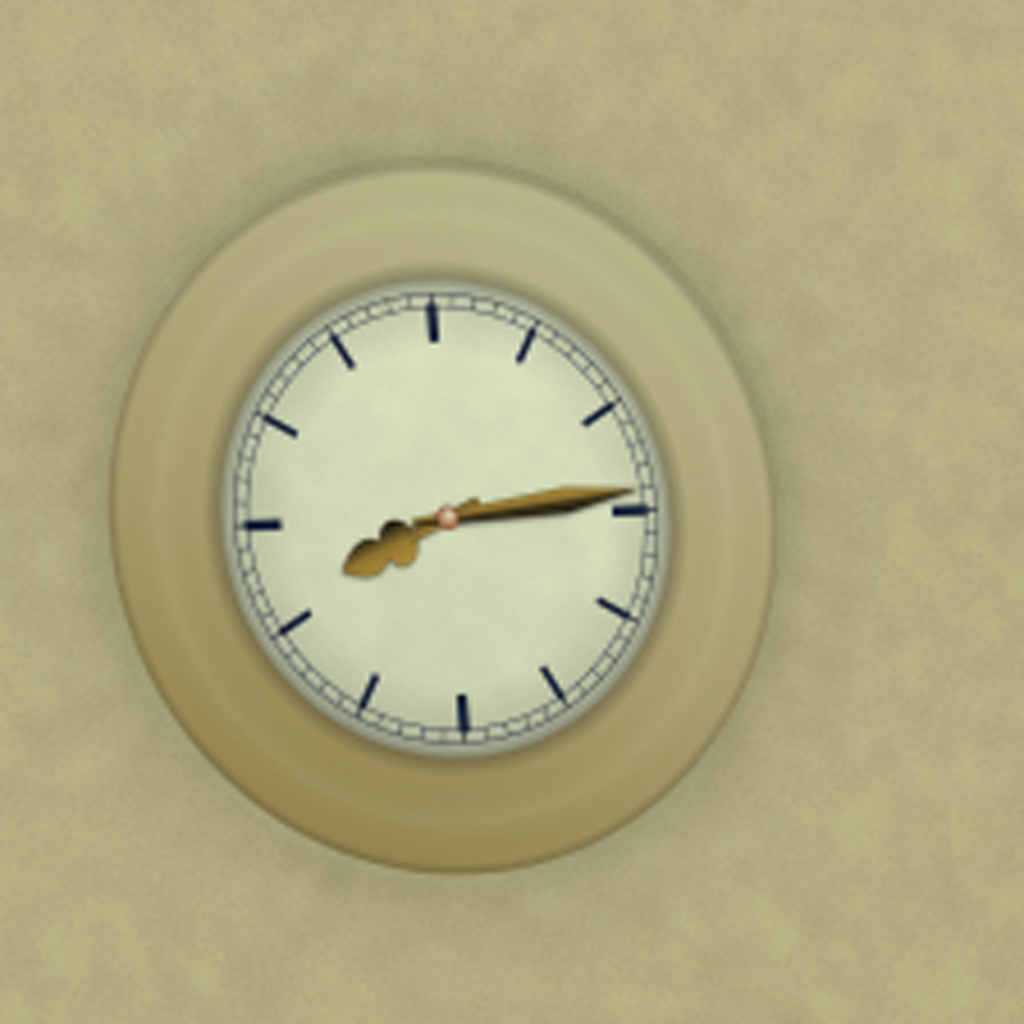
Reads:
8,14
